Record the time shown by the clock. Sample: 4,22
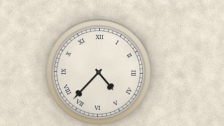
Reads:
4,37
